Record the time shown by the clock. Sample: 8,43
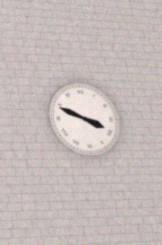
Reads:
3,49
